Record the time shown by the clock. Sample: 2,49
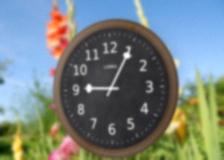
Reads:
9,05
